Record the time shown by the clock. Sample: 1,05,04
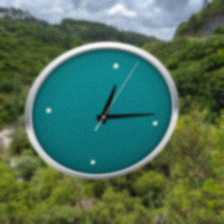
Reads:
12,13,03
